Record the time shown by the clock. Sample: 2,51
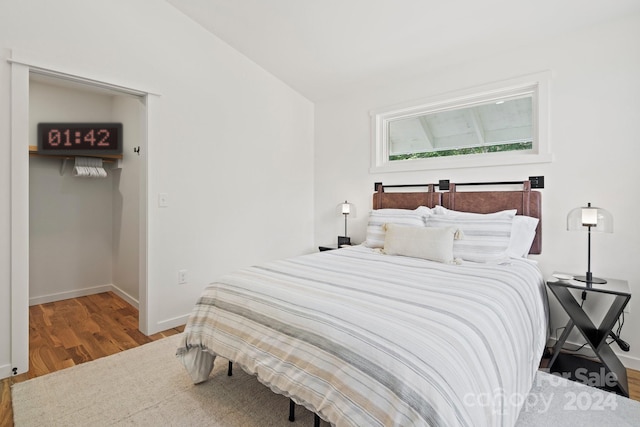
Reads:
1,42
